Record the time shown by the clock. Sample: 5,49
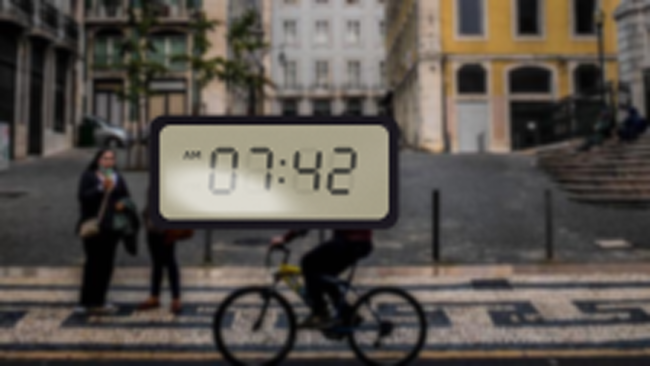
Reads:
7,42
